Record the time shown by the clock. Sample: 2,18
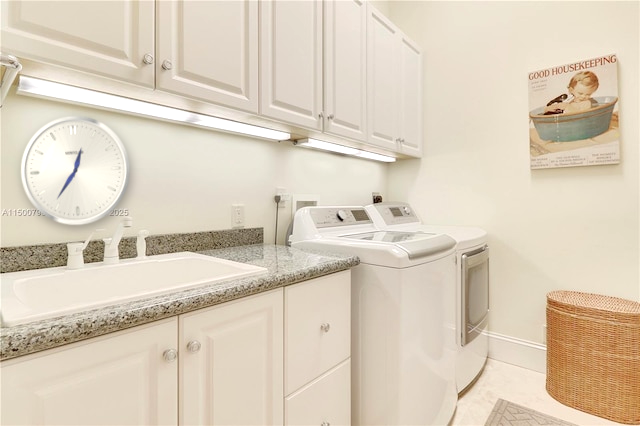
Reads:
12,36
